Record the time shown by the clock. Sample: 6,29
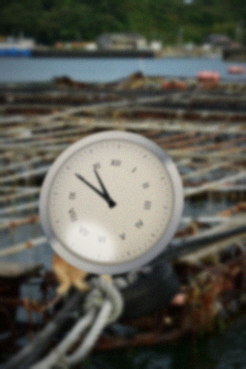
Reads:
10,50
